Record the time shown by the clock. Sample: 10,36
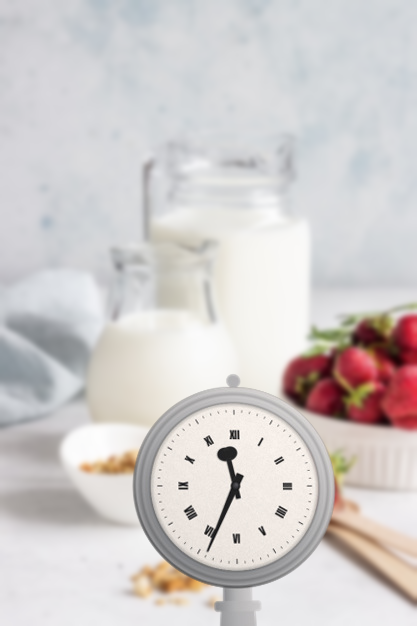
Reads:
11,34
